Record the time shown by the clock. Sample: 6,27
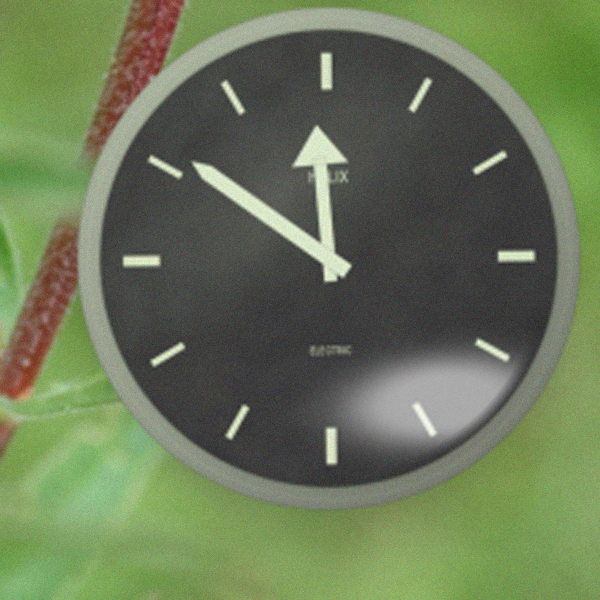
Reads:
11,51
